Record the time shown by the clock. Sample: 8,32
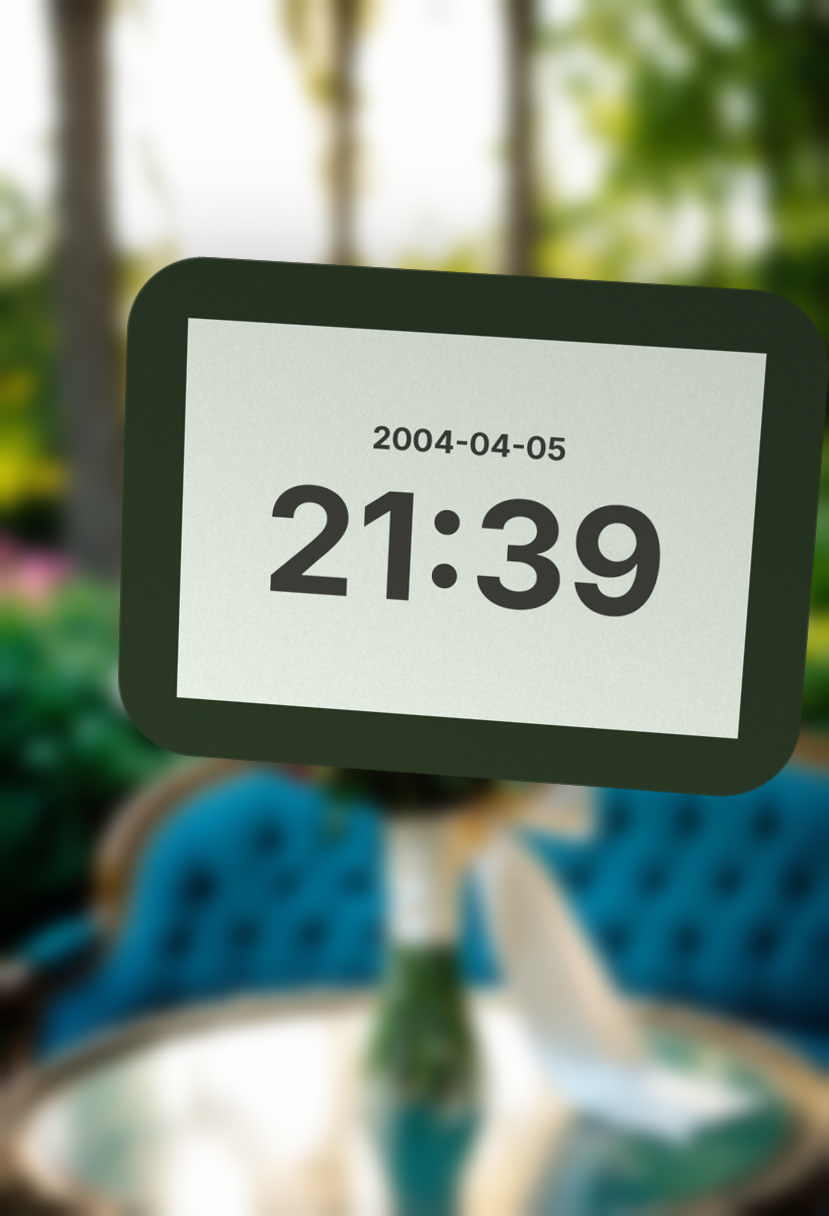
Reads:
21,39
